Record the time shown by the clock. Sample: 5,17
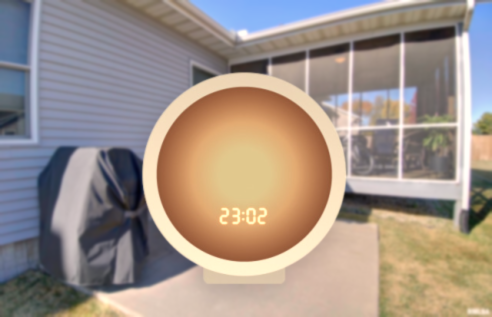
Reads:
23,02
